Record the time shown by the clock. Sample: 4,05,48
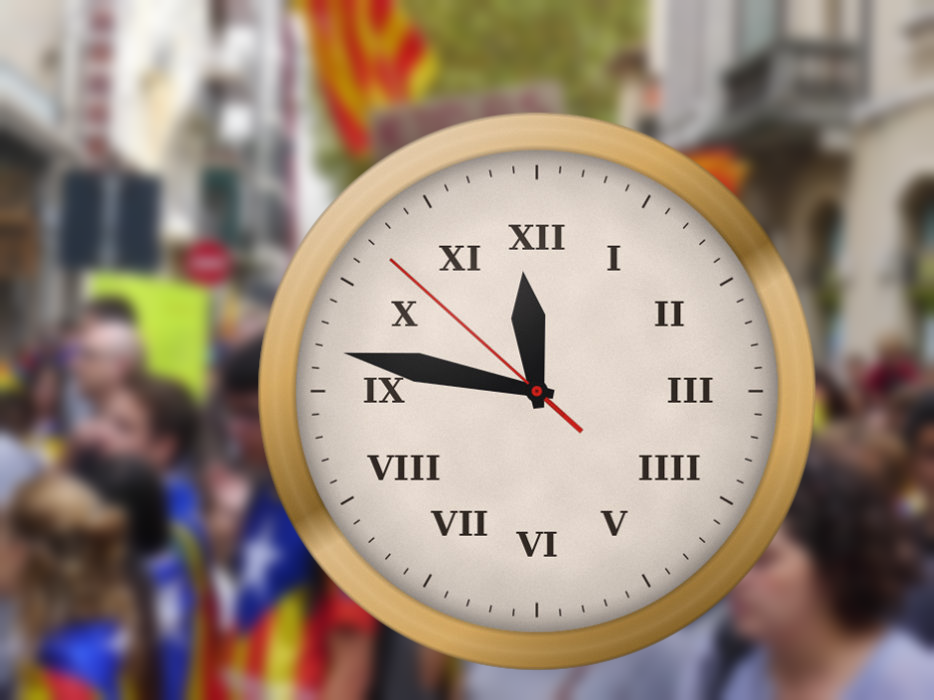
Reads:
11,46,52
